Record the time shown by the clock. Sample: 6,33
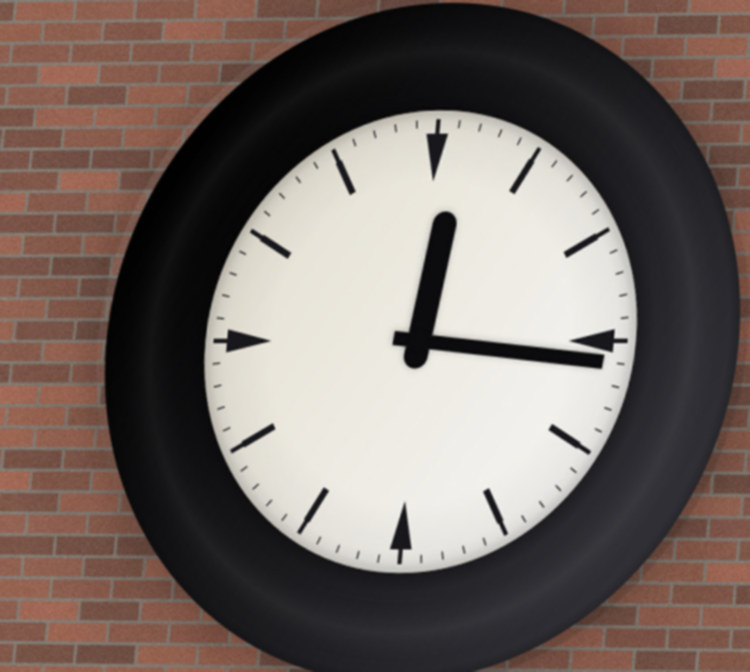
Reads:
12,16
